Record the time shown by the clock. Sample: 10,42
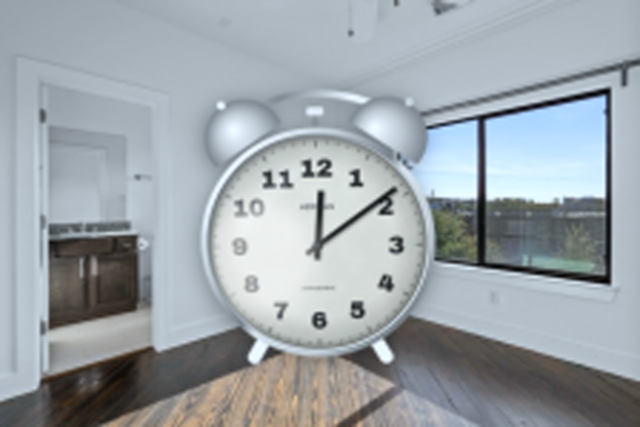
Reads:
12,09
